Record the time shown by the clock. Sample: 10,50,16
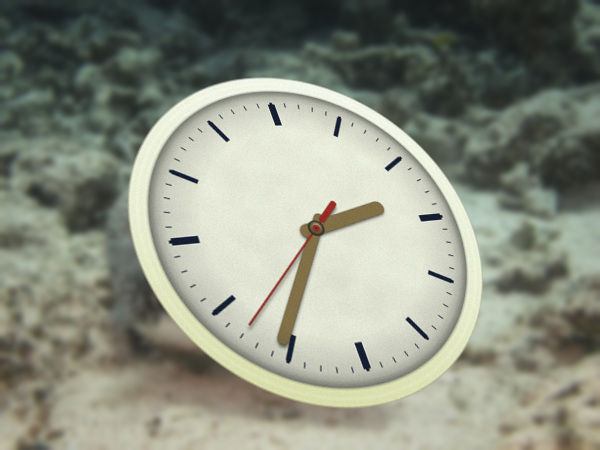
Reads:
2,35,38
